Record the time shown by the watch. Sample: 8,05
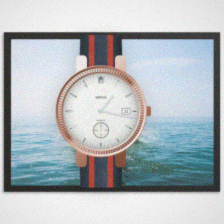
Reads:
1,17
